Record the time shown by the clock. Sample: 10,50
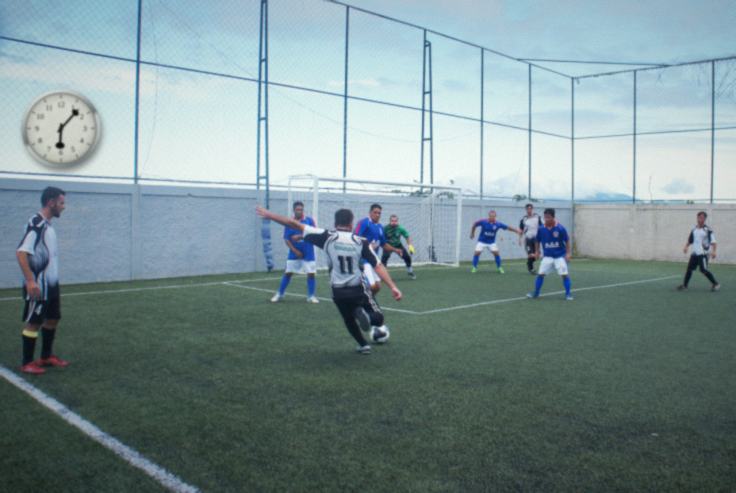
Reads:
6,07
